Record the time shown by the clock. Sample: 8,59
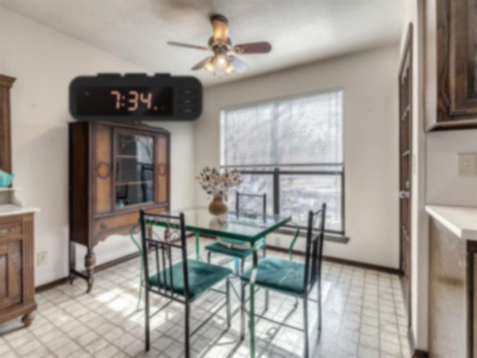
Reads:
7,34
